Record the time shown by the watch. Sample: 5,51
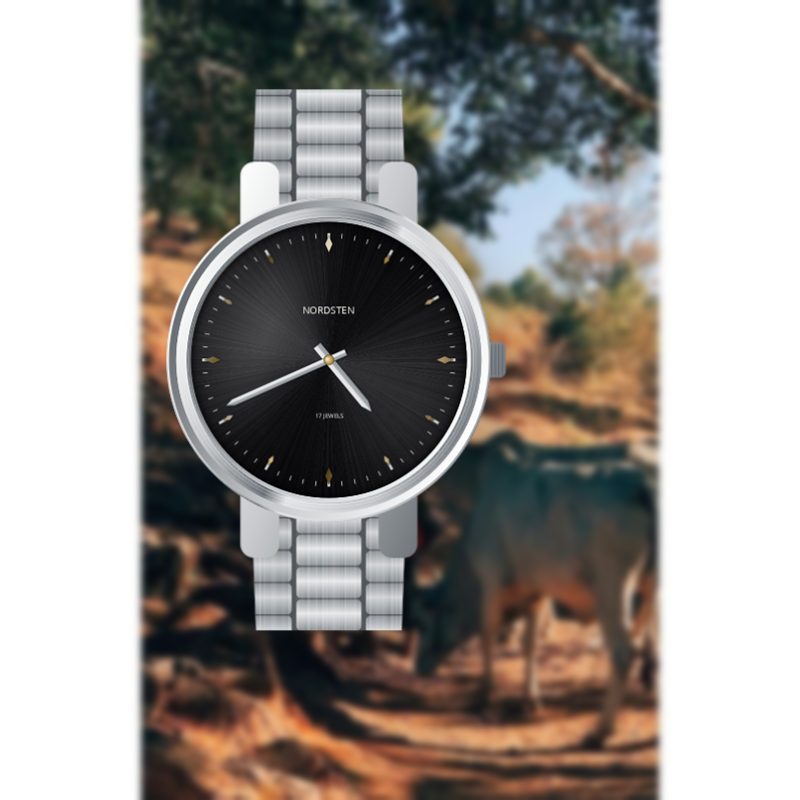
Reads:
4,41
